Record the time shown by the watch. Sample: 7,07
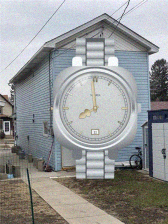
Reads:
7,59
